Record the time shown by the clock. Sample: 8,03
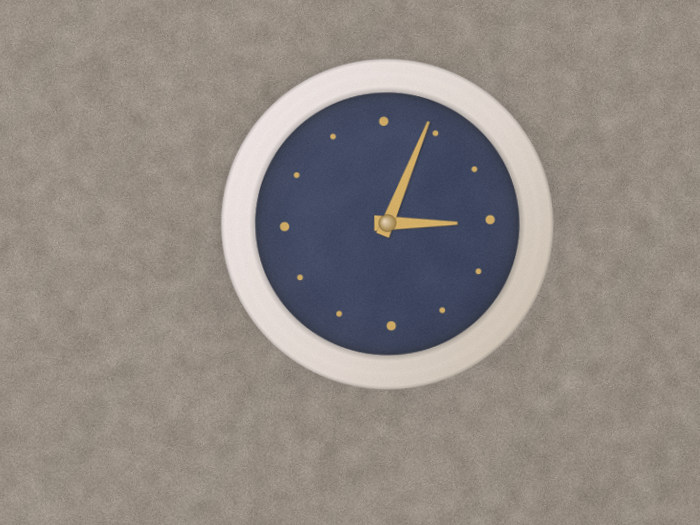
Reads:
3,04
